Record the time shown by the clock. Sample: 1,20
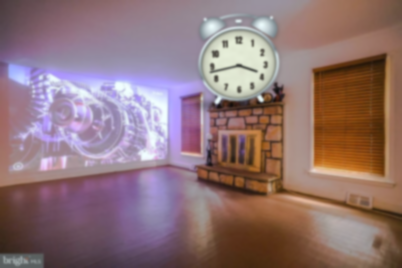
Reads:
3,43
